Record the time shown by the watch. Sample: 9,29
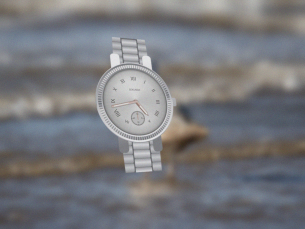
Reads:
4,43
